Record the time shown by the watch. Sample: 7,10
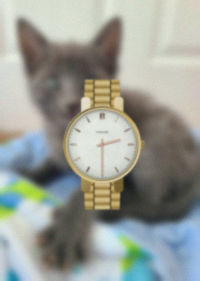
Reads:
2,30
